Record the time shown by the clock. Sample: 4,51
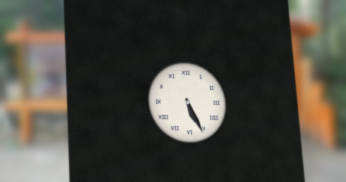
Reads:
5,26
